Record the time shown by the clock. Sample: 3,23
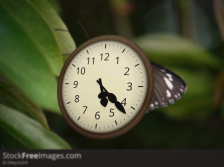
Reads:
5,22
